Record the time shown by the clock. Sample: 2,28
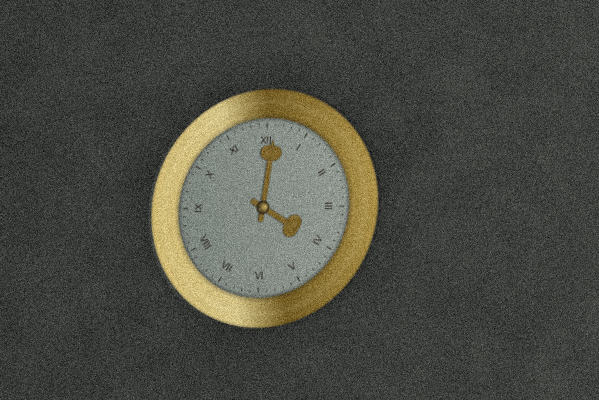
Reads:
4,01
